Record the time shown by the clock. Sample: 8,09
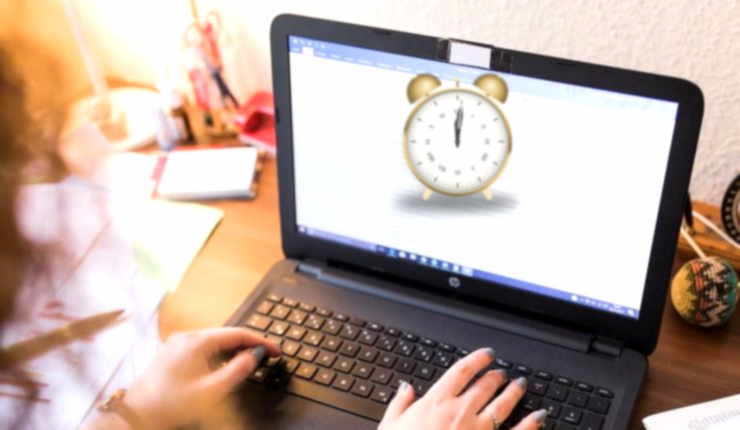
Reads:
12,01
